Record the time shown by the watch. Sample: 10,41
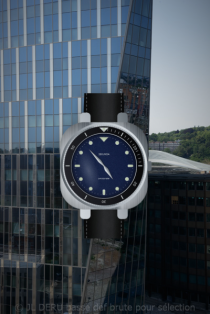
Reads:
4,53
